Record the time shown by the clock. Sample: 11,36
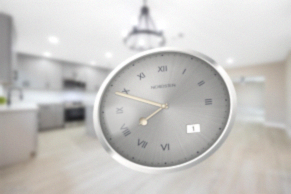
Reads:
7,49
